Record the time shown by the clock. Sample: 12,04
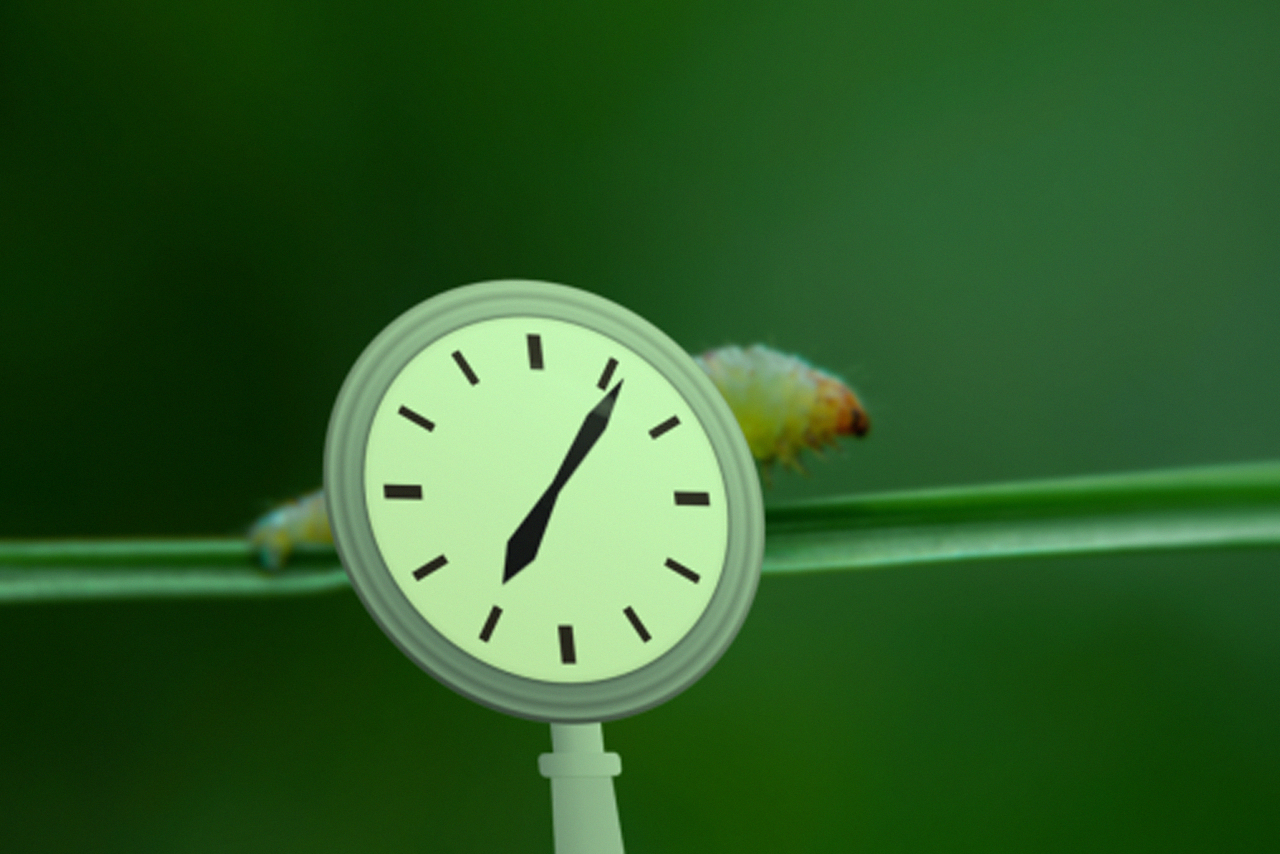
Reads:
7,06
